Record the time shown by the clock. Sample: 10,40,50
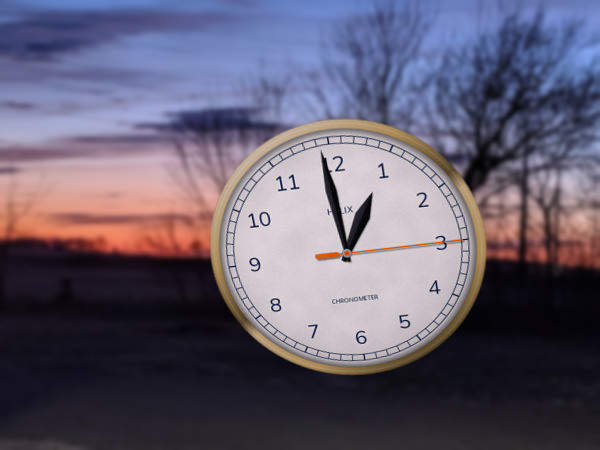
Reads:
12,59,15
